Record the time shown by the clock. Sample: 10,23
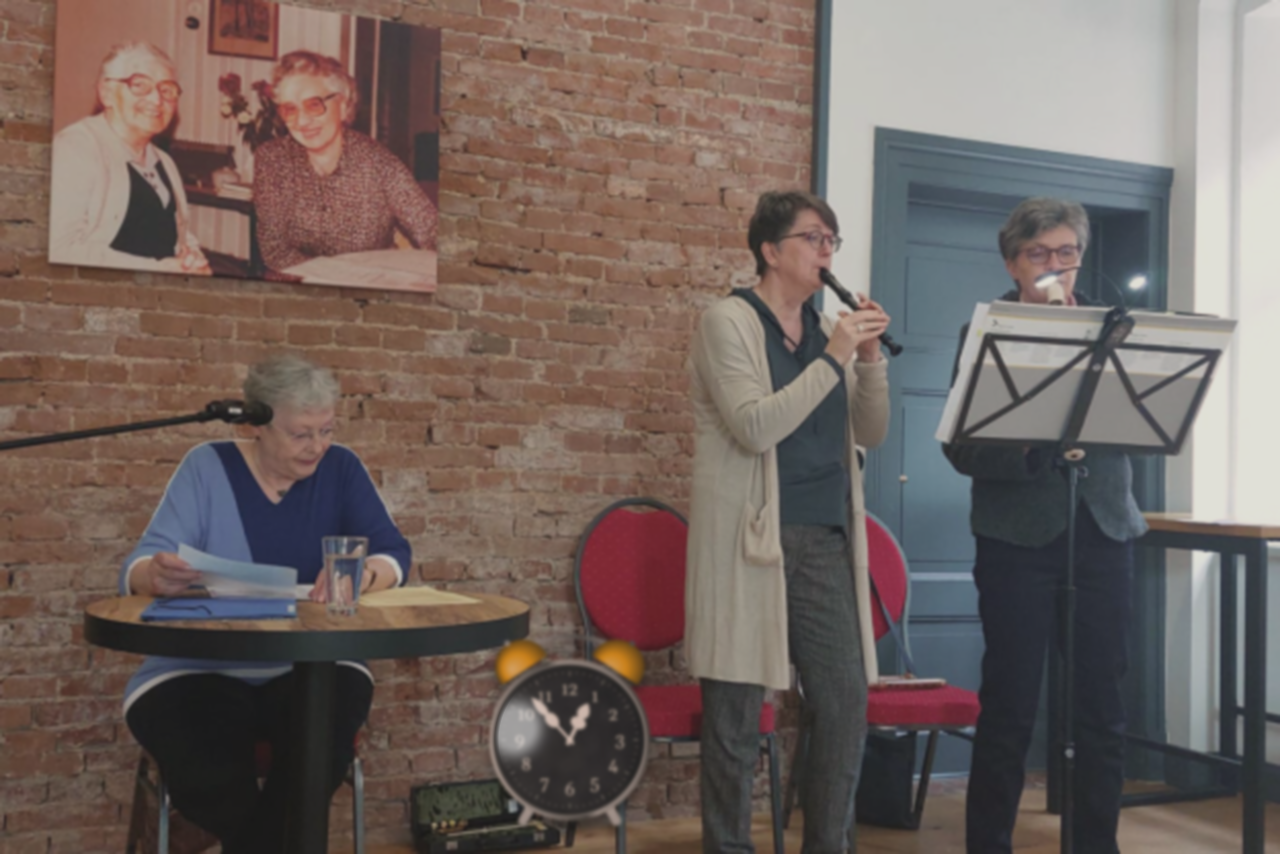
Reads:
12,53
